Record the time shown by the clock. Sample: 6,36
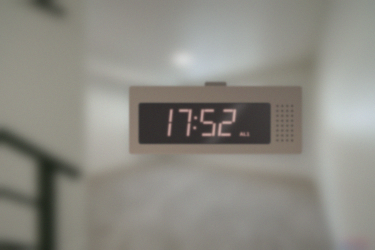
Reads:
17,52
